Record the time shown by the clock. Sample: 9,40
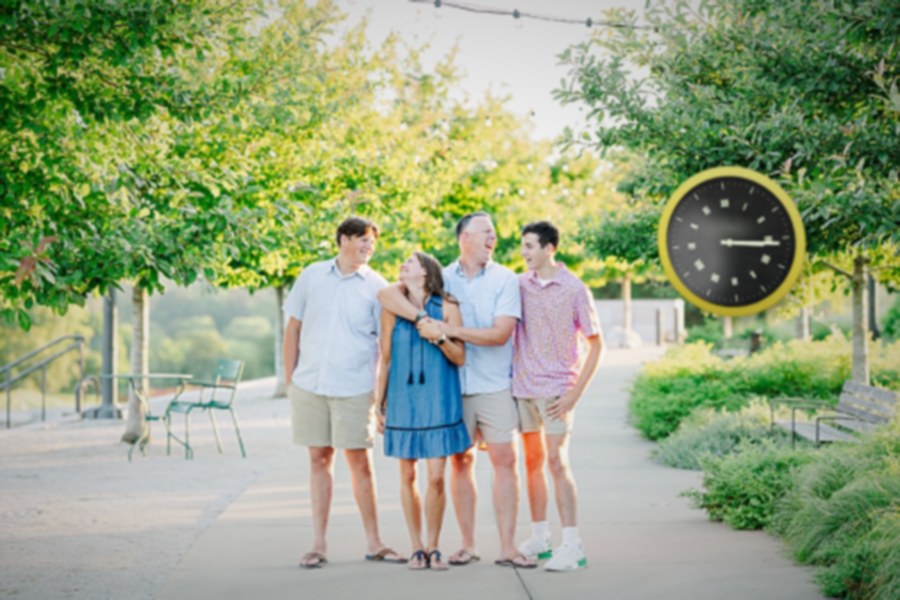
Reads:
3,16
